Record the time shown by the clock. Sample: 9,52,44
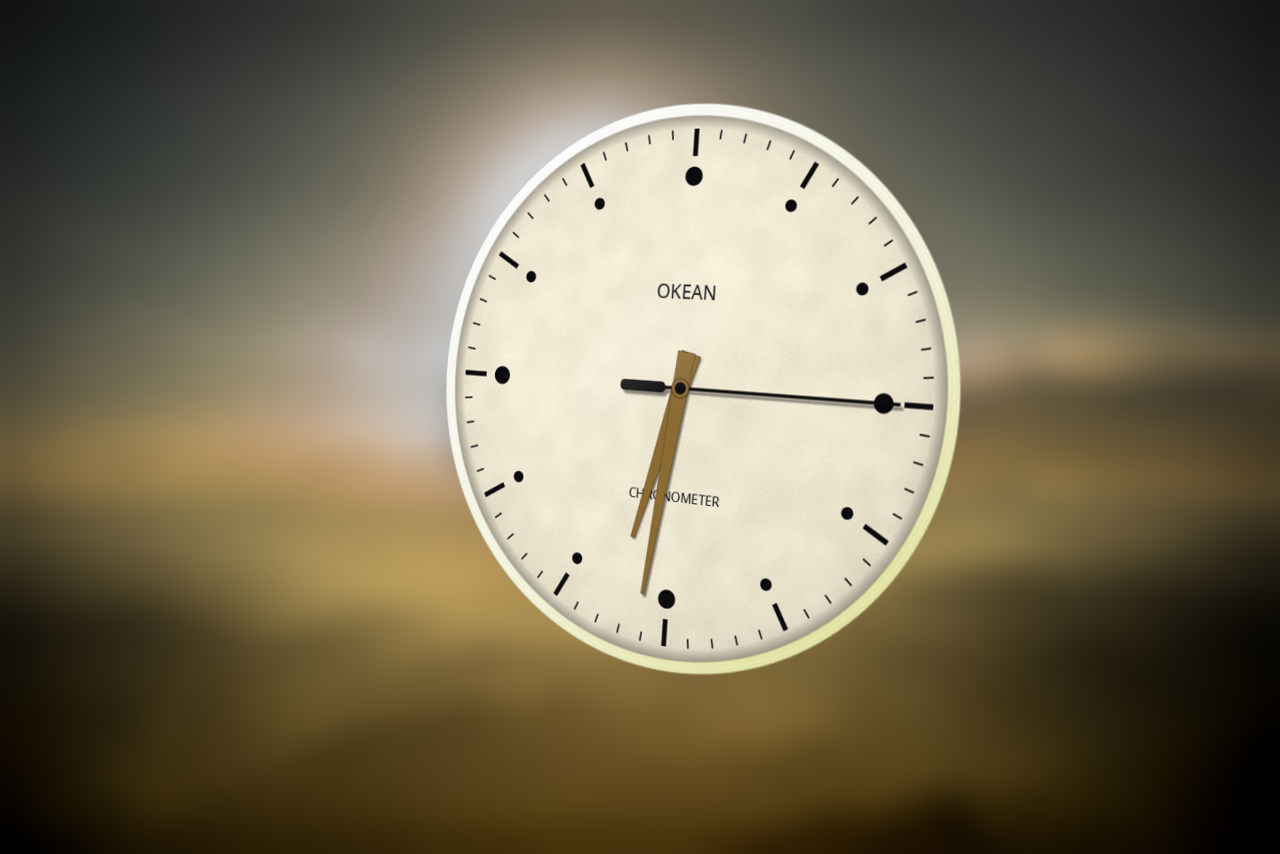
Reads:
6,31,15
